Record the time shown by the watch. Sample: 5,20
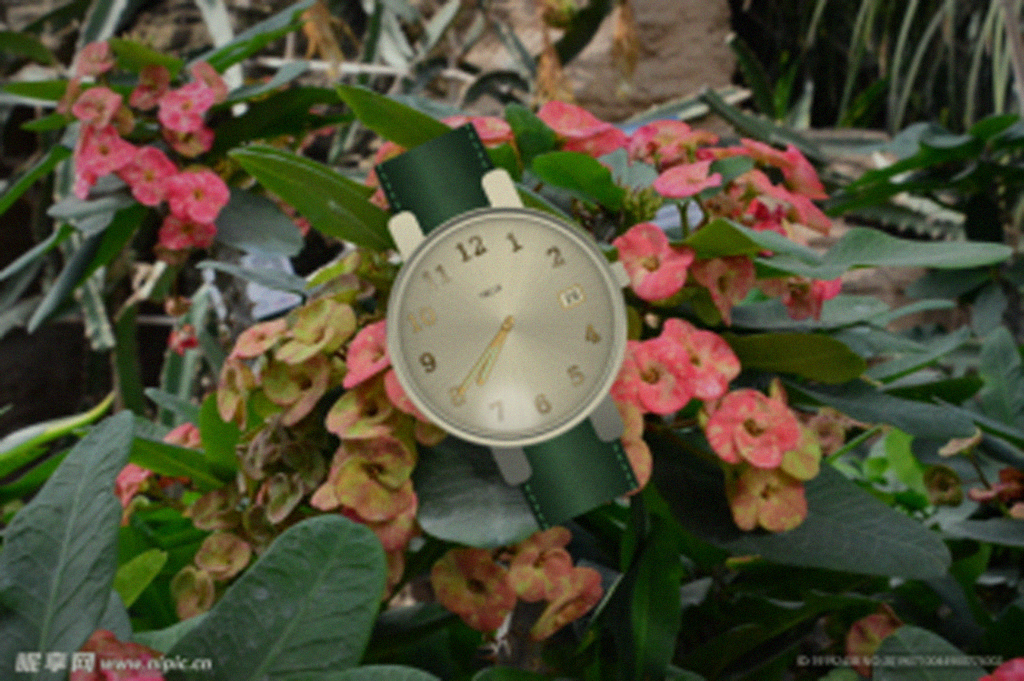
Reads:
7,40
